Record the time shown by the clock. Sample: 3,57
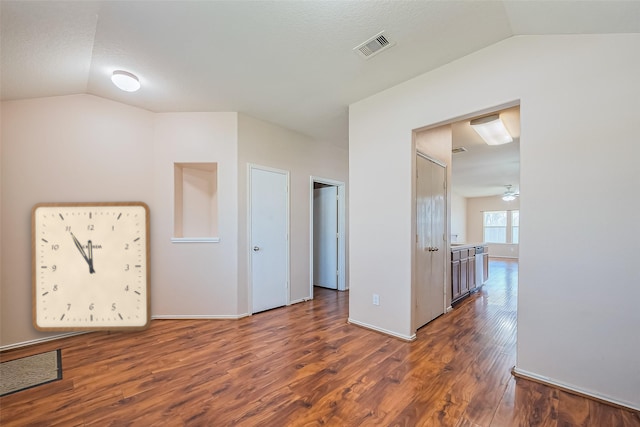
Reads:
11,55
